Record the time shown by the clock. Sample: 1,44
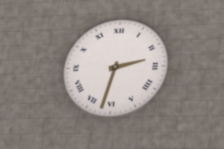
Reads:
2,32
